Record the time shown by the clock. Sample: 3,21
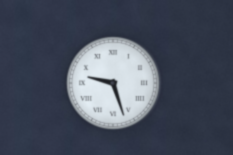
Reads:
9,27
